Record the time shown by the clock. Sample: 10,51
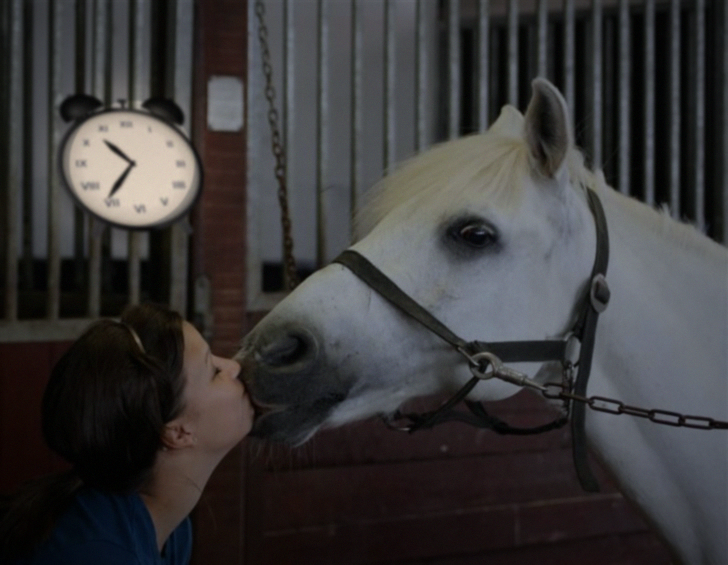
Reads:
10,36
